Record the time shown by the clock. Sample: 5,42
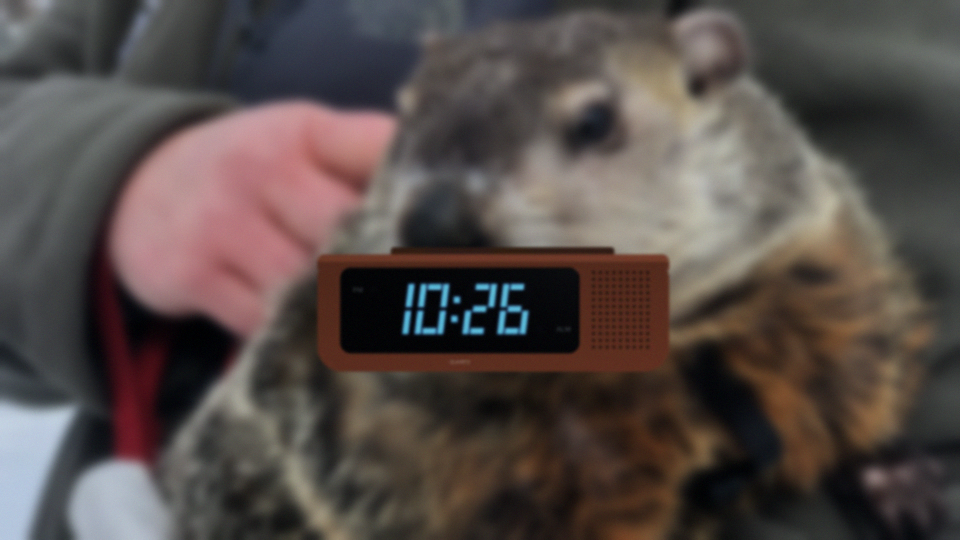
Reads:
10,26
